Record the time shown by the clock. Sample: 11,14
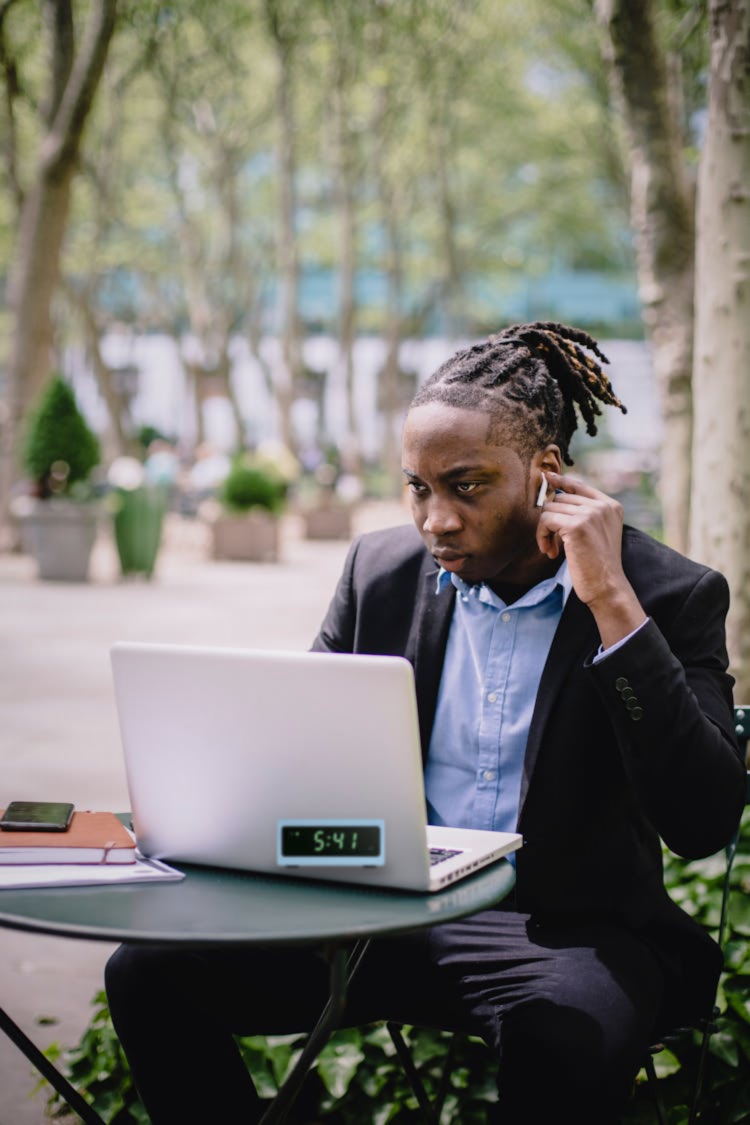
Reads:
5,41
